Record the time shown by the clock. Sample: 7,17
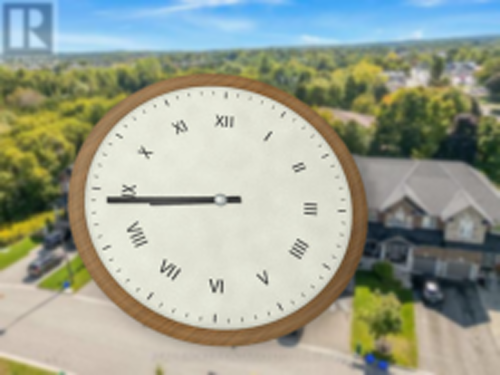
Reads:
8,44
